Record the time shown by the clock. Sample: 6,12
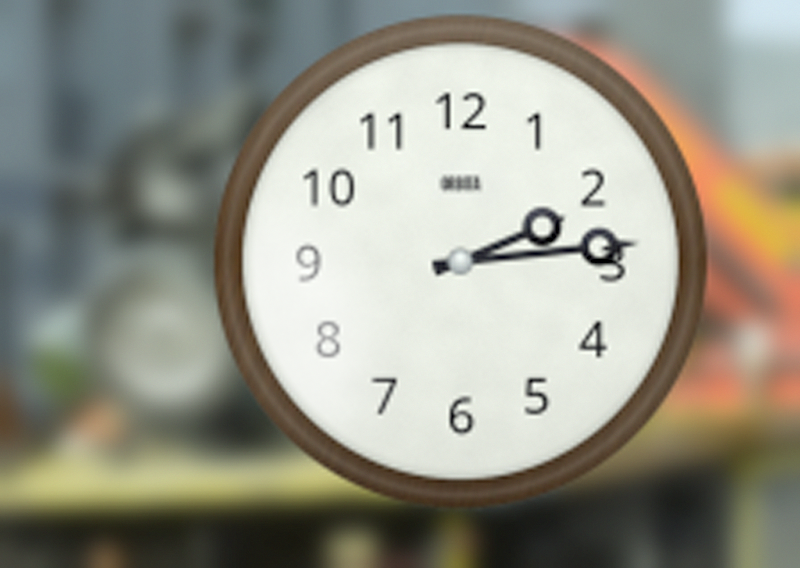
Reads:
2,14
